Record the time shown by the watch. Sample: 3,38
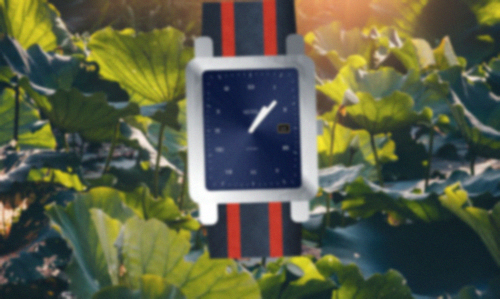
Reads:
1,07
